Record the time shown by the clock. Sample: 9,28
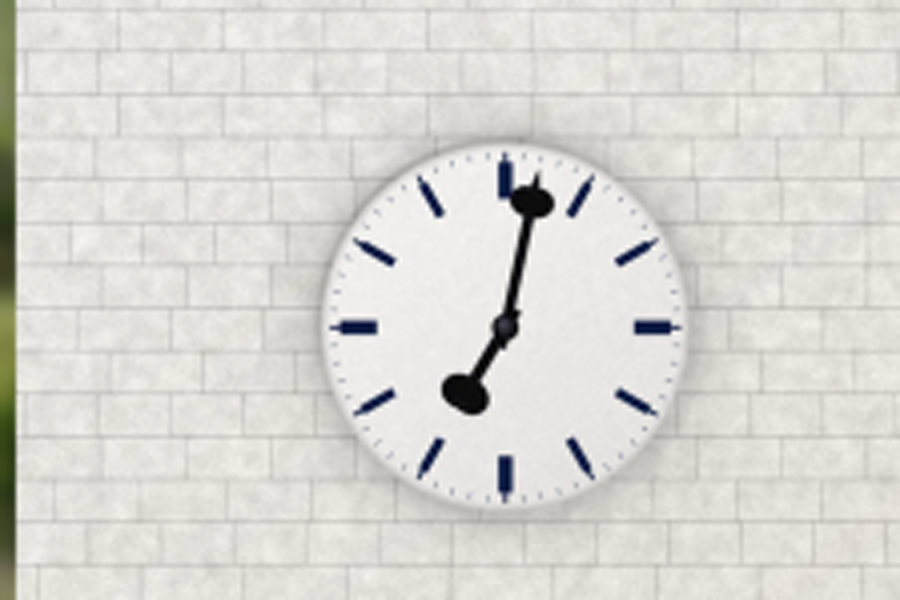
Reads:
7,02
